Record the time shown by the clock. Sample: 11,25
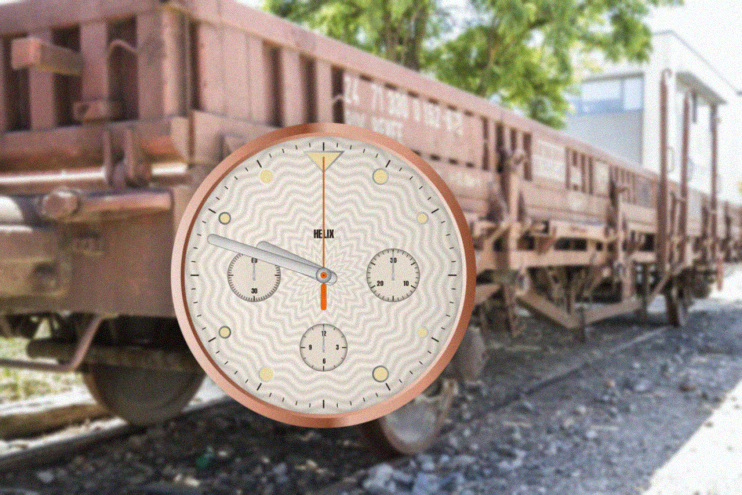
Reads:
9,48
